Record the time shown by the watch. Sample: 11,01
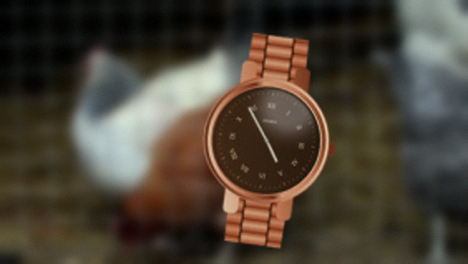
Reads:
4,54
